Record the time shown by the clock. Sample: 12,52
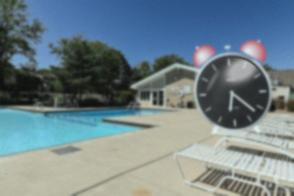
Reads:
6,22
